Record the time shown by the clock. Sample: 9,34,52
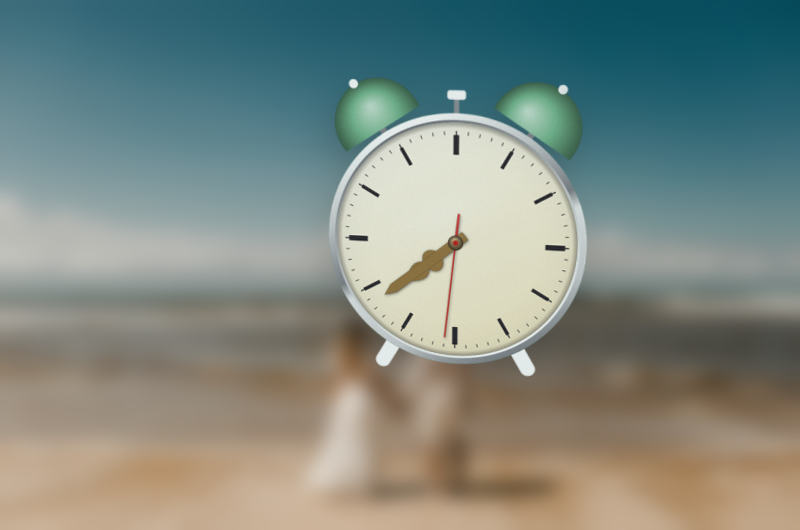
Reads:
7,38,31
